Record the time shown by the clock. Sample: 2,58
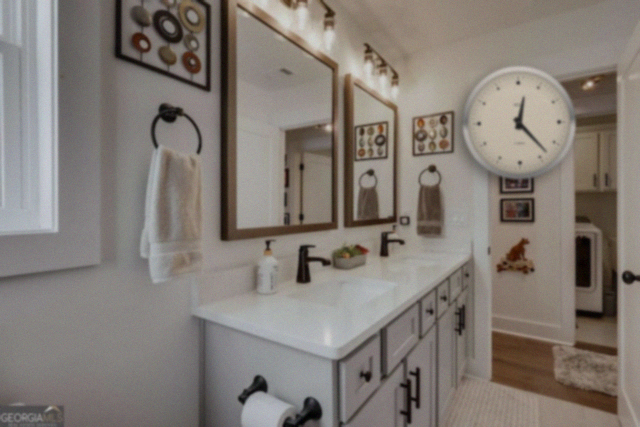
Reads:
12,23
